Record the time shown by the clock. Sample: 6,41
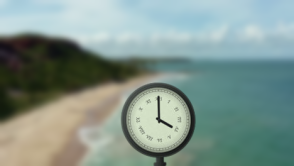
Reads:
4,00
